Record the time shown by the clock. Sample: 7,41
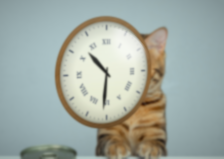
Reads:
10,31
